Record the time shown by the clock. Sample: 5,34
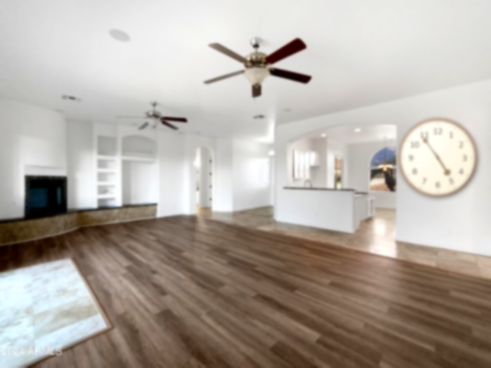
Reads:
4,54
